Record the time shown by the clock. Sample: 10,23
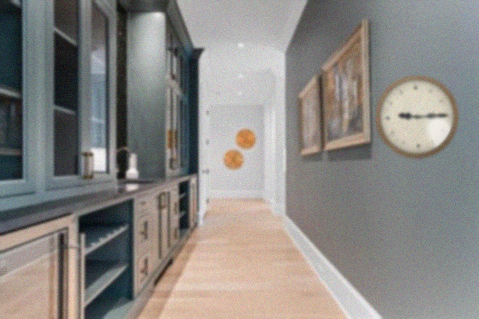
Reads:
9,15
